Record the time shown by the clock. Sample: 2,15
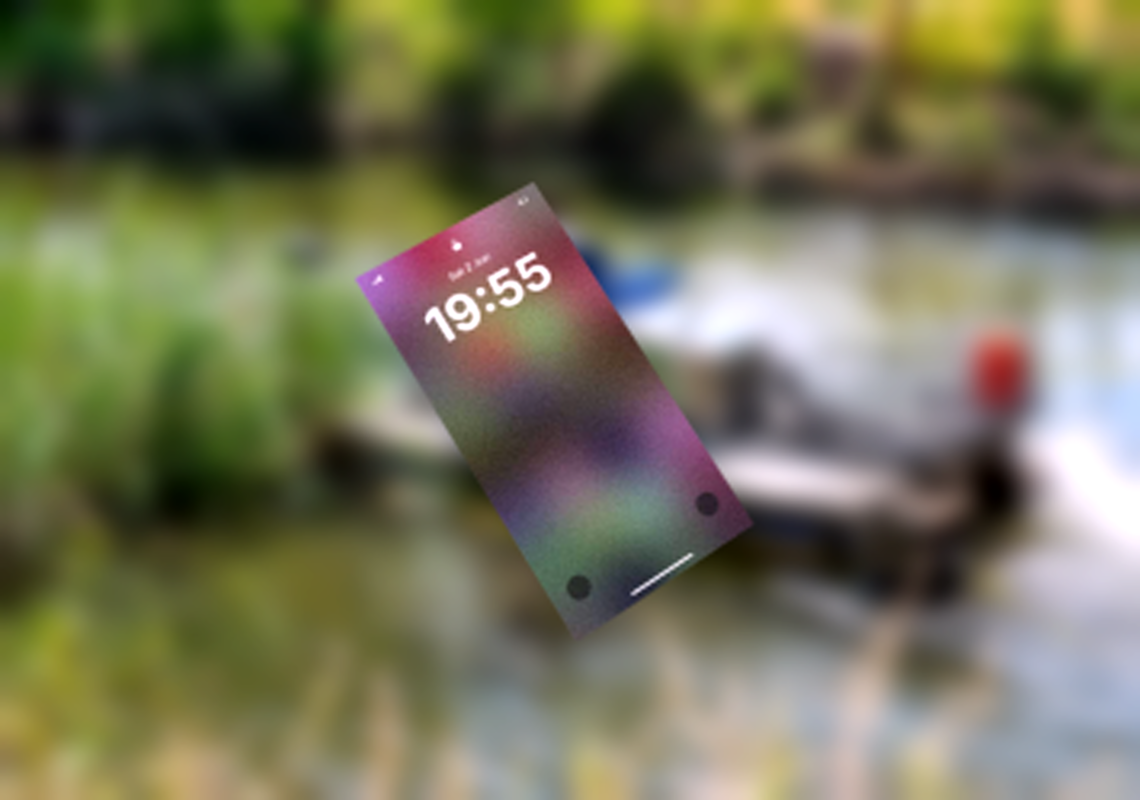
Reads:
19,55
